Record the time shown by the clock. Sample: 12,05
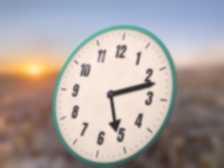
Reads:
5,12
